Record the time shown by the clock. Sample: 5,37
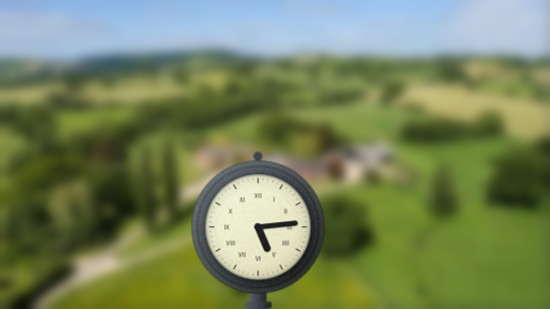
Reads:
5,14
